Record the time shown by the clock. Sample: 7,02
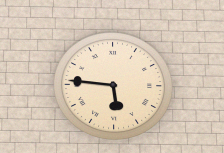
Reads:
5,46
